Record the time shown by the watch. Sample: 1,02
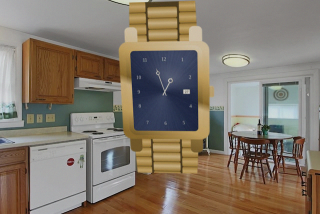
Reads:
12,57
